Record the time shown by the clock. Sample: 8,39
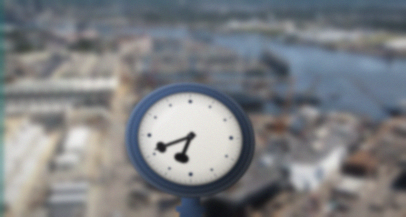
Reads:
6,41
